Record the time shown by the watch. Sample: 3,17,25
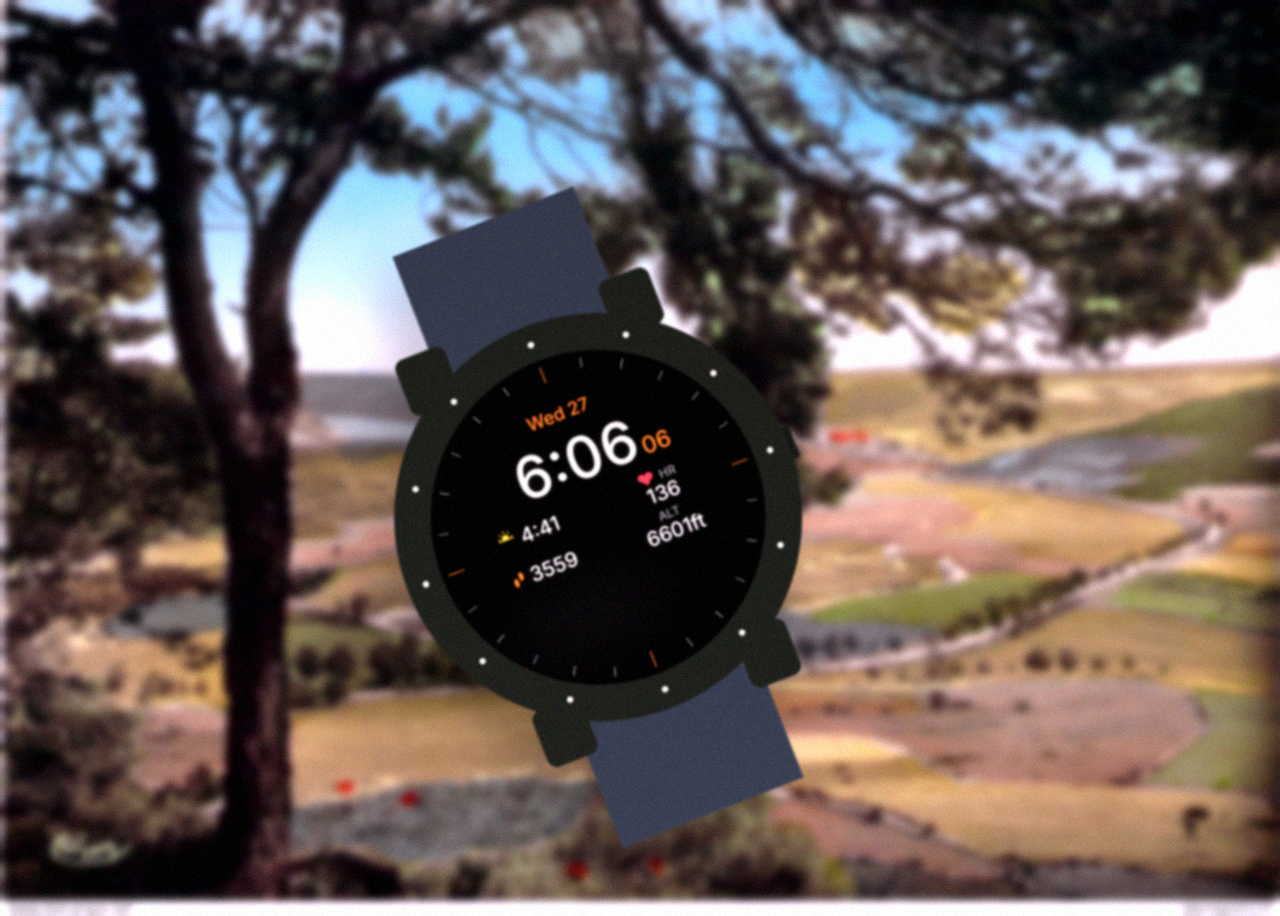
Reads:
6,06,06
